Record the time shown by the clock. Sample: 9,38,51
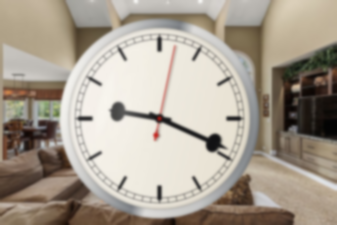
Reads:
9,19,02
